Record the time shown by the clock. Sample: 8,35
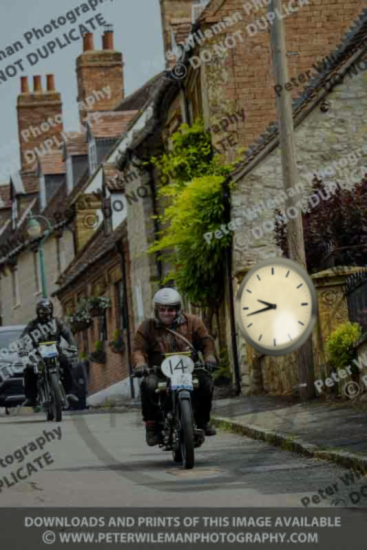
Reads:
9,43
